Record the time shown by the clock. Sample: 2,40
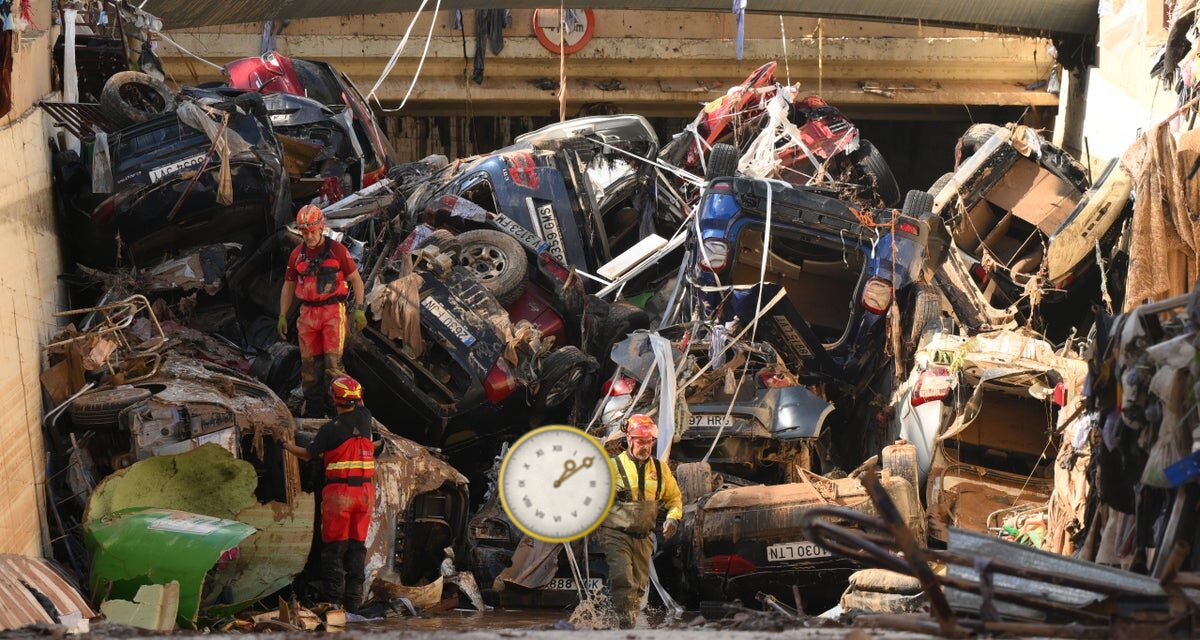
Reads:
1,09
